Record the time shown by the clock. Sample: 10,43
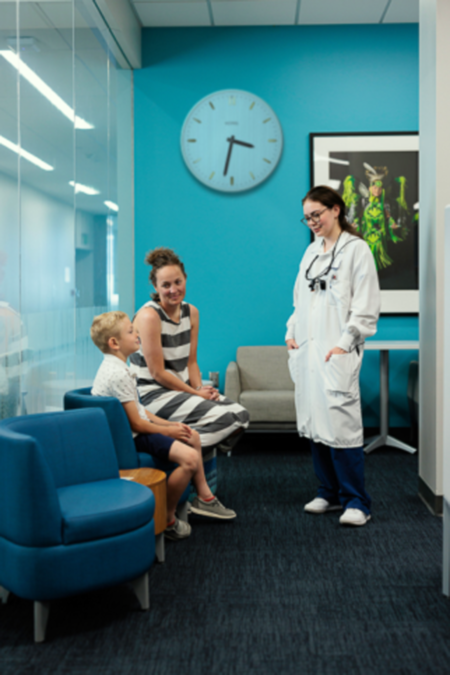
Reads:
3,32
